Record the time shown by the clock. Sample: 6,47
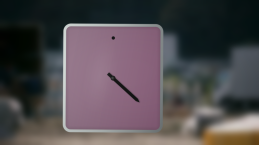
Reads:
4,22
